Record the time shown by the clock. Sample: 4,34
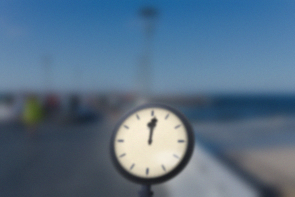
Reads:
12,01
